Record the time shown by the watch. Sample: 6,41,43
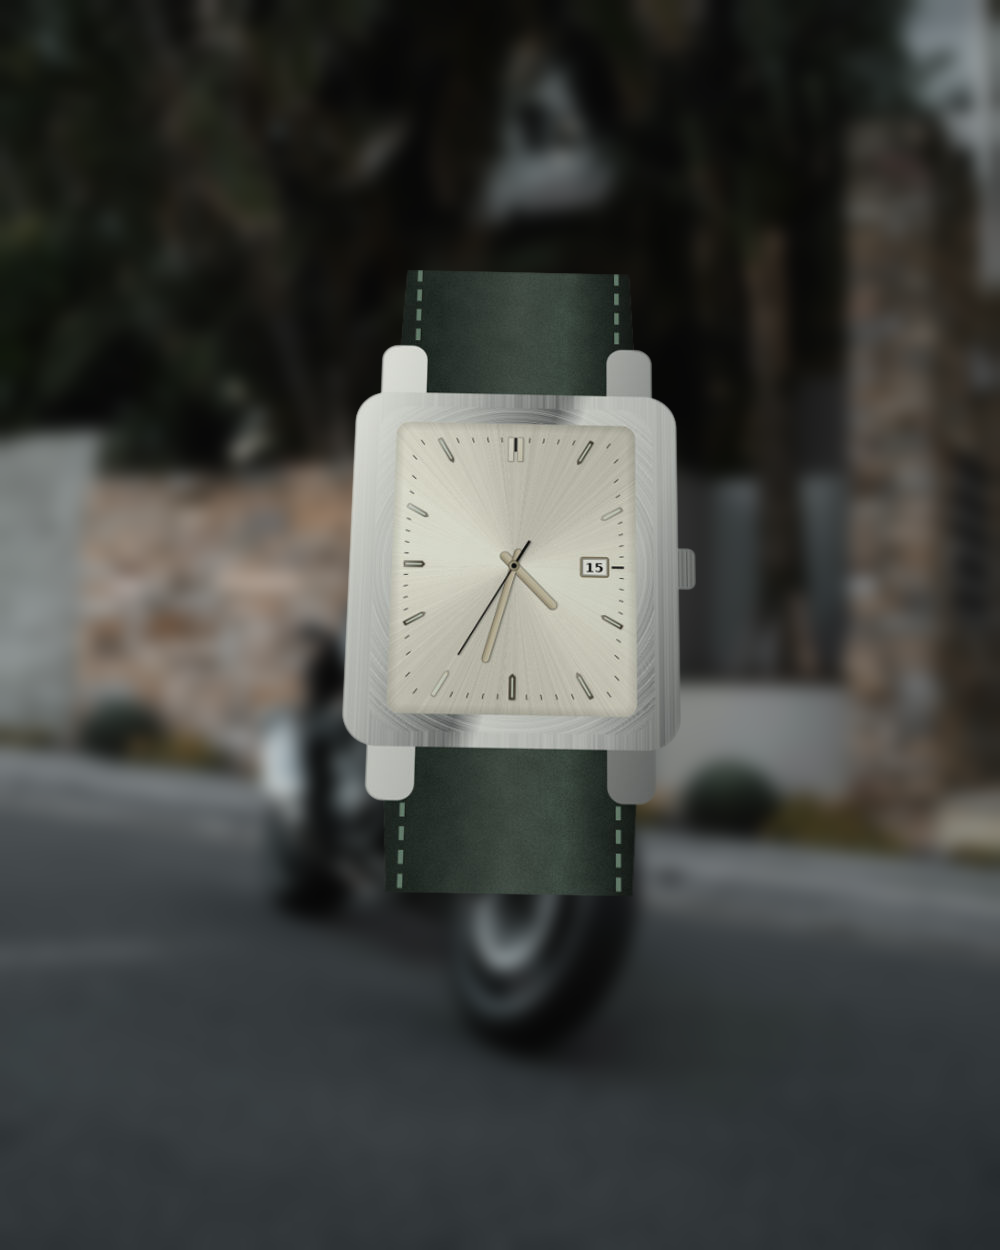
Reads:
4,32,35
